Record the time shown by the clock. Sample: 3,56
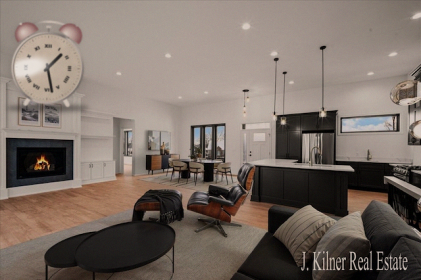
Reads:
1,28
